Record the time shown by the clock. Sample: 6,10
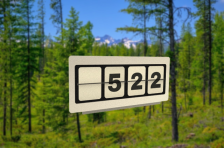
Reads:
5,22
